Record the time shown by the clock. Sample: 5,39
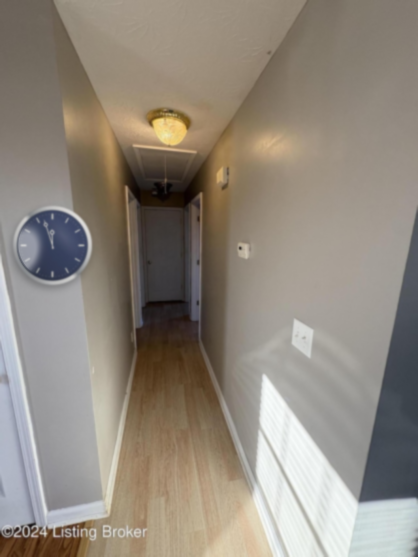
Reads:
11,57
